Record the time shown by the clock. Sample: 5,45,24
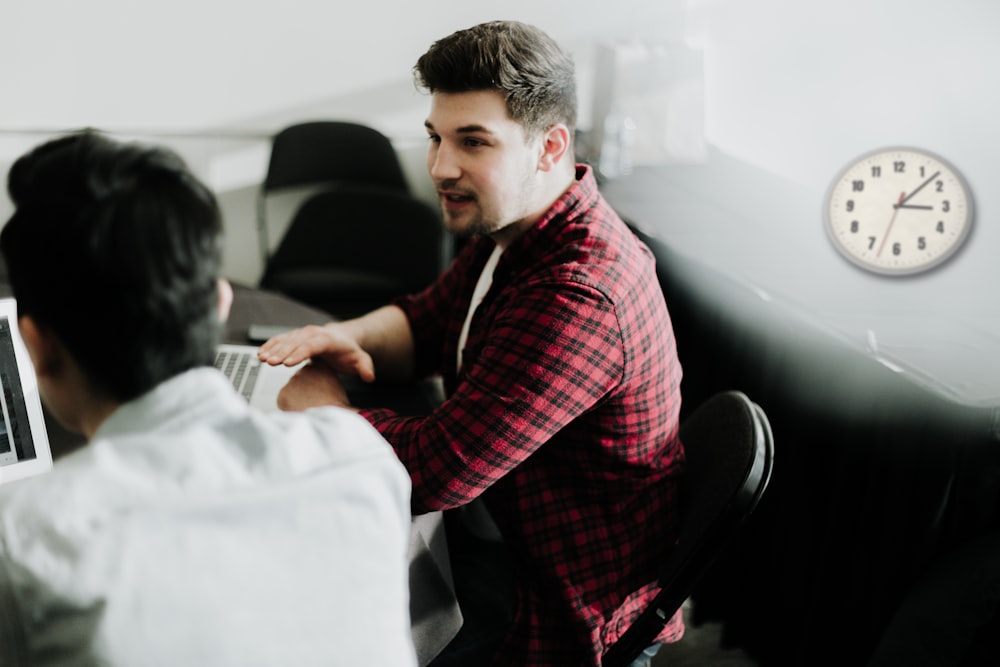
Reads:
3,07,33
